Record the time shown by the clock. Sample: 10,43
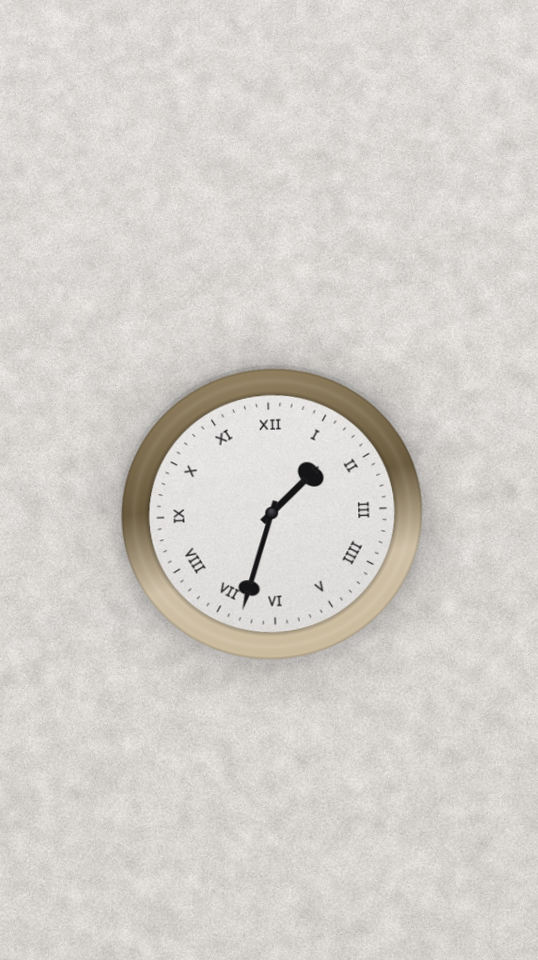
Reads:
1,33
